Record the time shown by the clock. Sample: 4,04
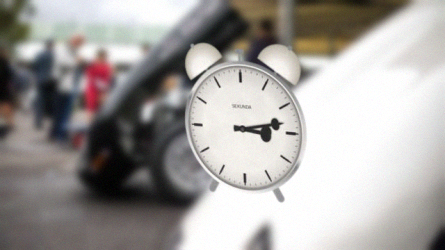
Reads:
3,13
